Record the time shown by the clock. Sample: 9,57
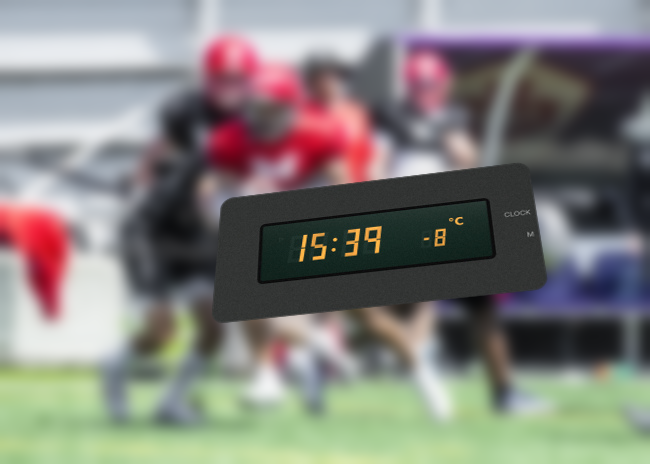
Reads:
15,39
